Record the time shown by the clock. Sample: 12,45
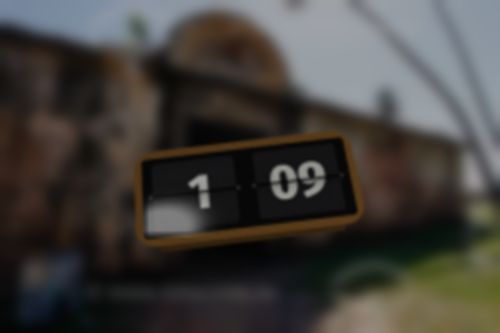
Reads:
1,09
